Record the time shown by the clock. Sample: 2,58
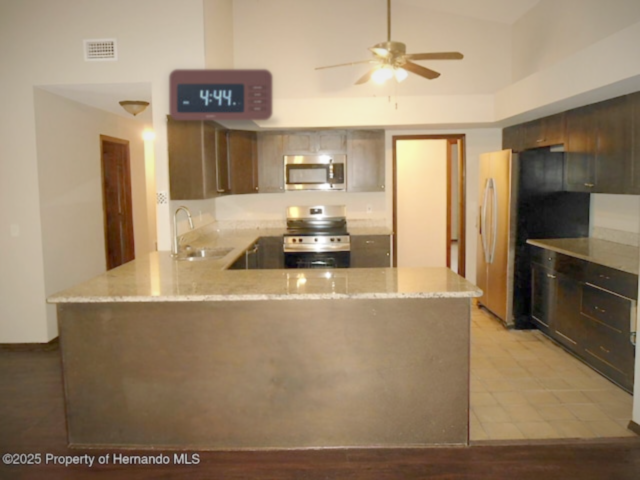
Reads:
4,44
